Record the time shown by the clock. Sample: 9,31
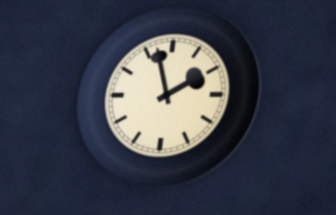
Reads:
1,57
